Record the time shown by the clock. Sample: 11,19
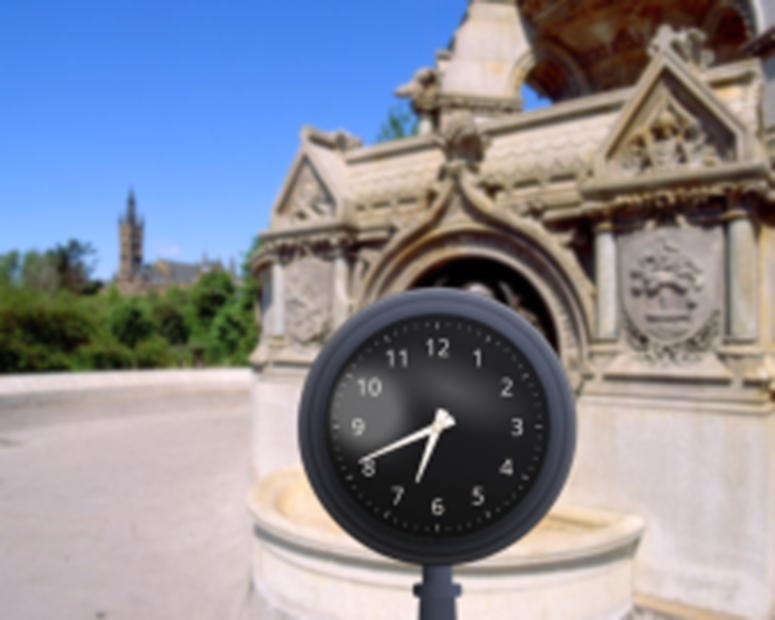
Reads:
6,41
